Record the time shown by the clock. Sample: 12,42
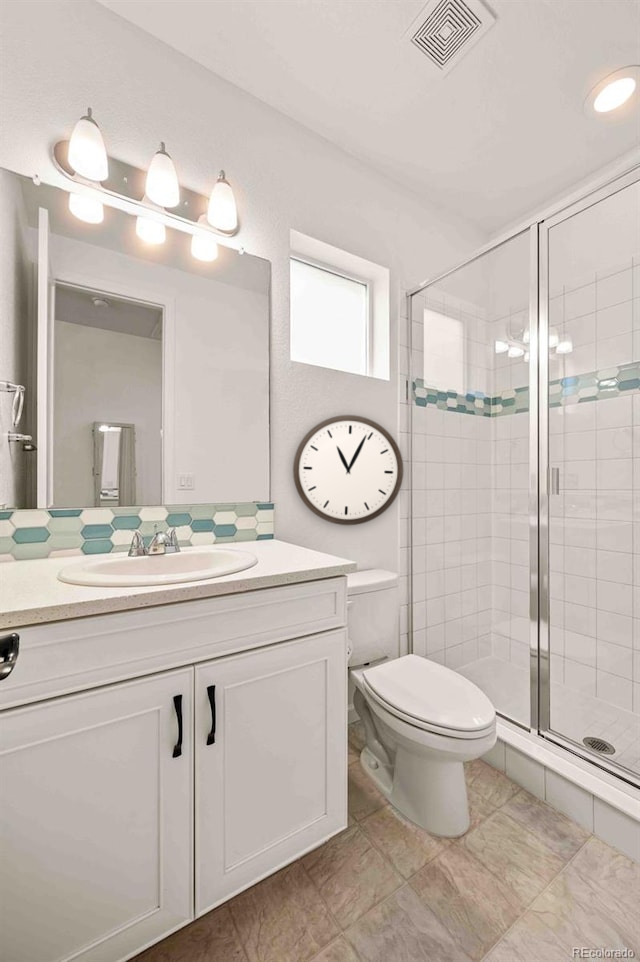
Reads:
11,04
